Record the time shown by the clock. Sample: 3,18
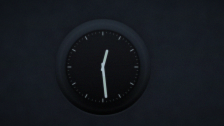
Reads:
12,29
